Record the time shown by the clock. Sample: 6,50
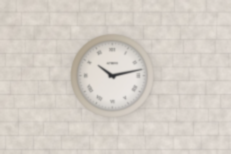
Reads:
10,13
